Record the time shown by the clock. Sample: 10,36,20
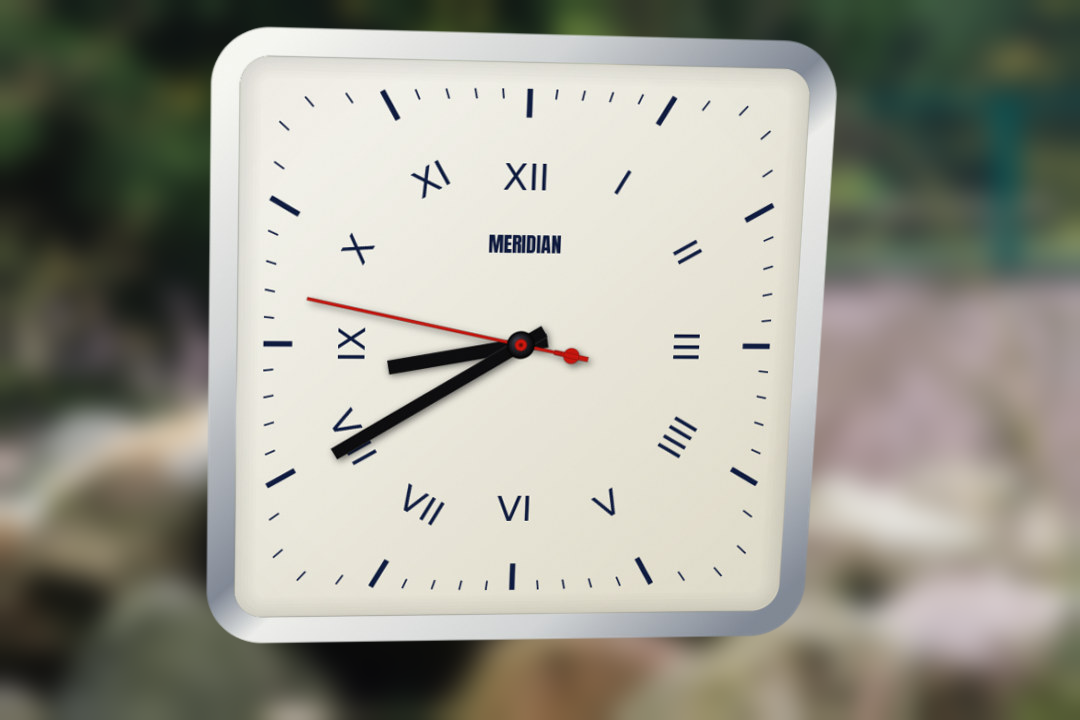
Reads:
8,39,47
